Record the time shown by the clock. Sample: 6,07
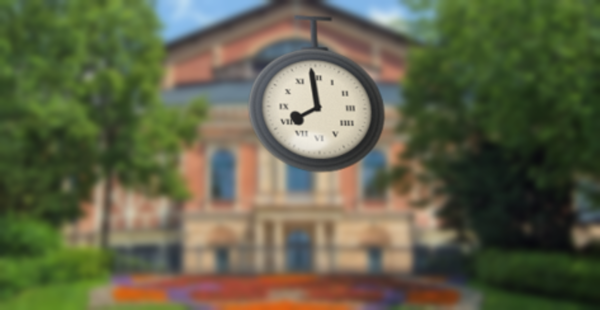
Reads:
7,59
